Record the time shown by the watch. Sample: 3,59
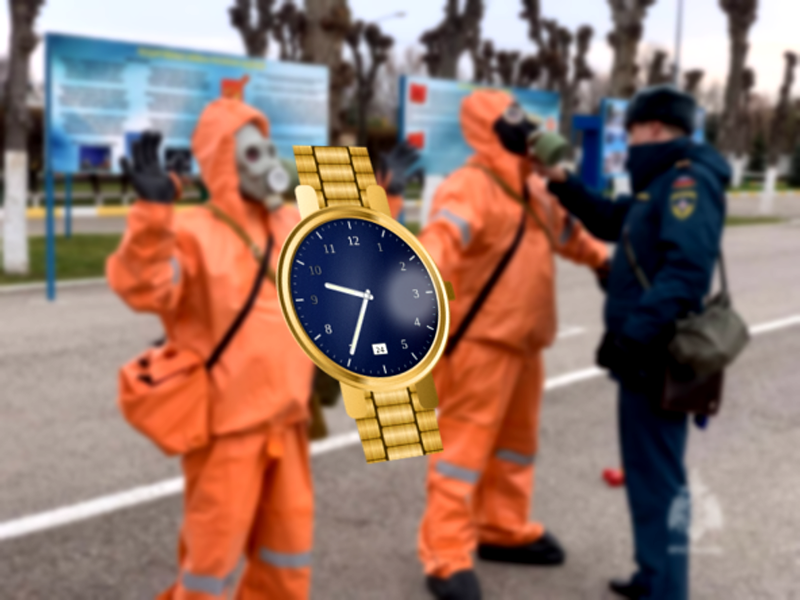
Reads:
9,35
